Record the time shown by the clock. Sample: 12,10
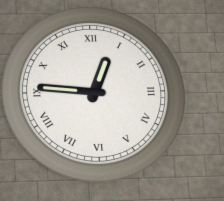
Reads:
12,46
